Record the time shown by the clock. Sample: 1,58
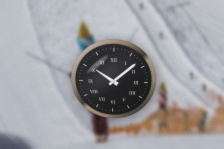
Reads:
10,08
